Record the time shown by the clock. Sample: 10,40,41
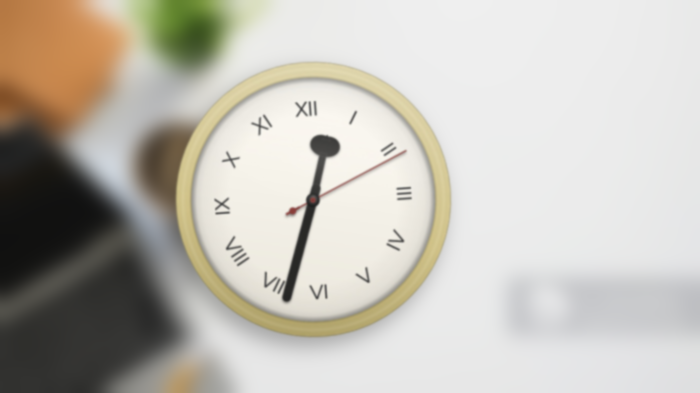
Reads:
12,33,11
